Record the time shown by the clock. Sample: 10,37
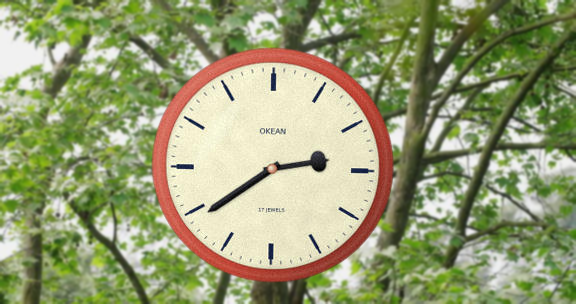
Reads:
2,39
